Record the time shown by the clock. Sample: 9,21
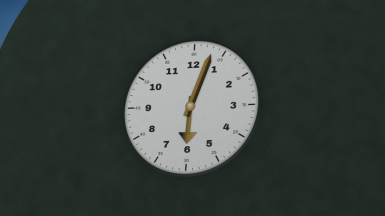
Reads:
6,03
